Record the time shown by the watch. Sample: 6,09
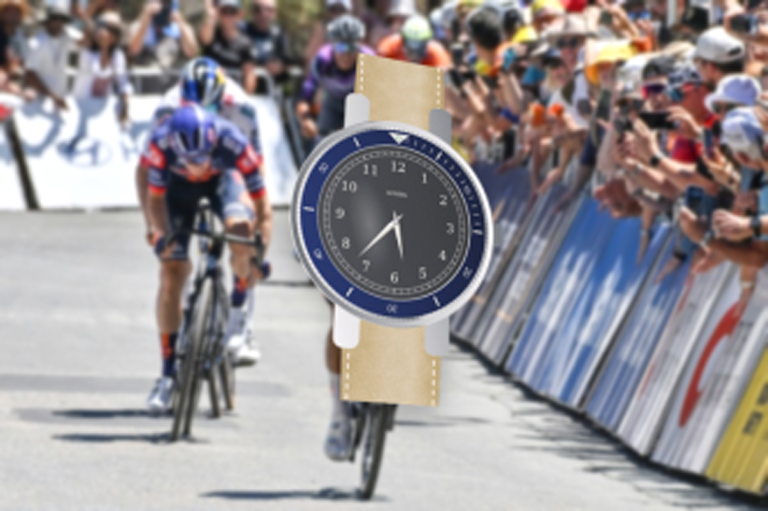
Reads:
5,37
